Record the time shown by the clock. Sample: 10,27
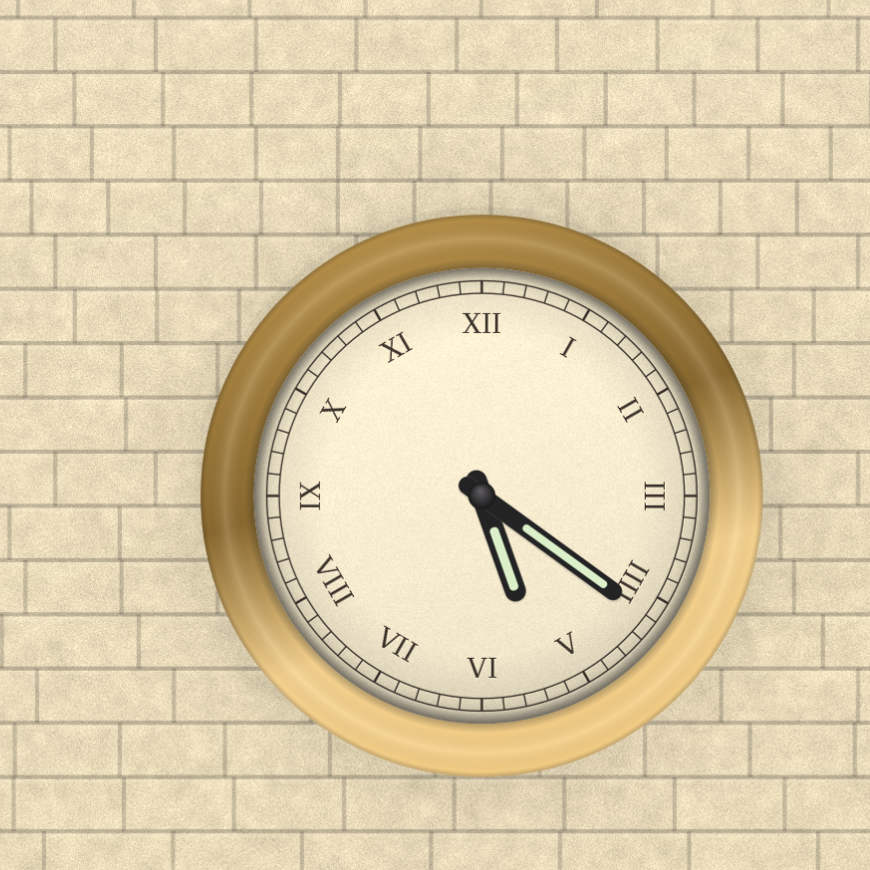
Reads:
5,21
